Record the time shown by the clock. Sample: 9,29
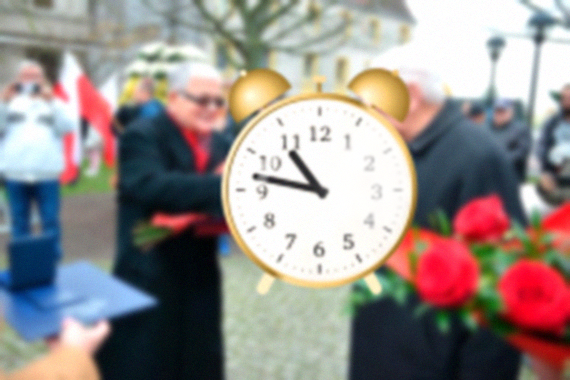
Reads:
10,47
